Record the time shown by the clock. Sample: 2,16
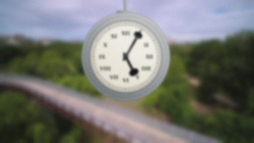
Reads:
5,05
